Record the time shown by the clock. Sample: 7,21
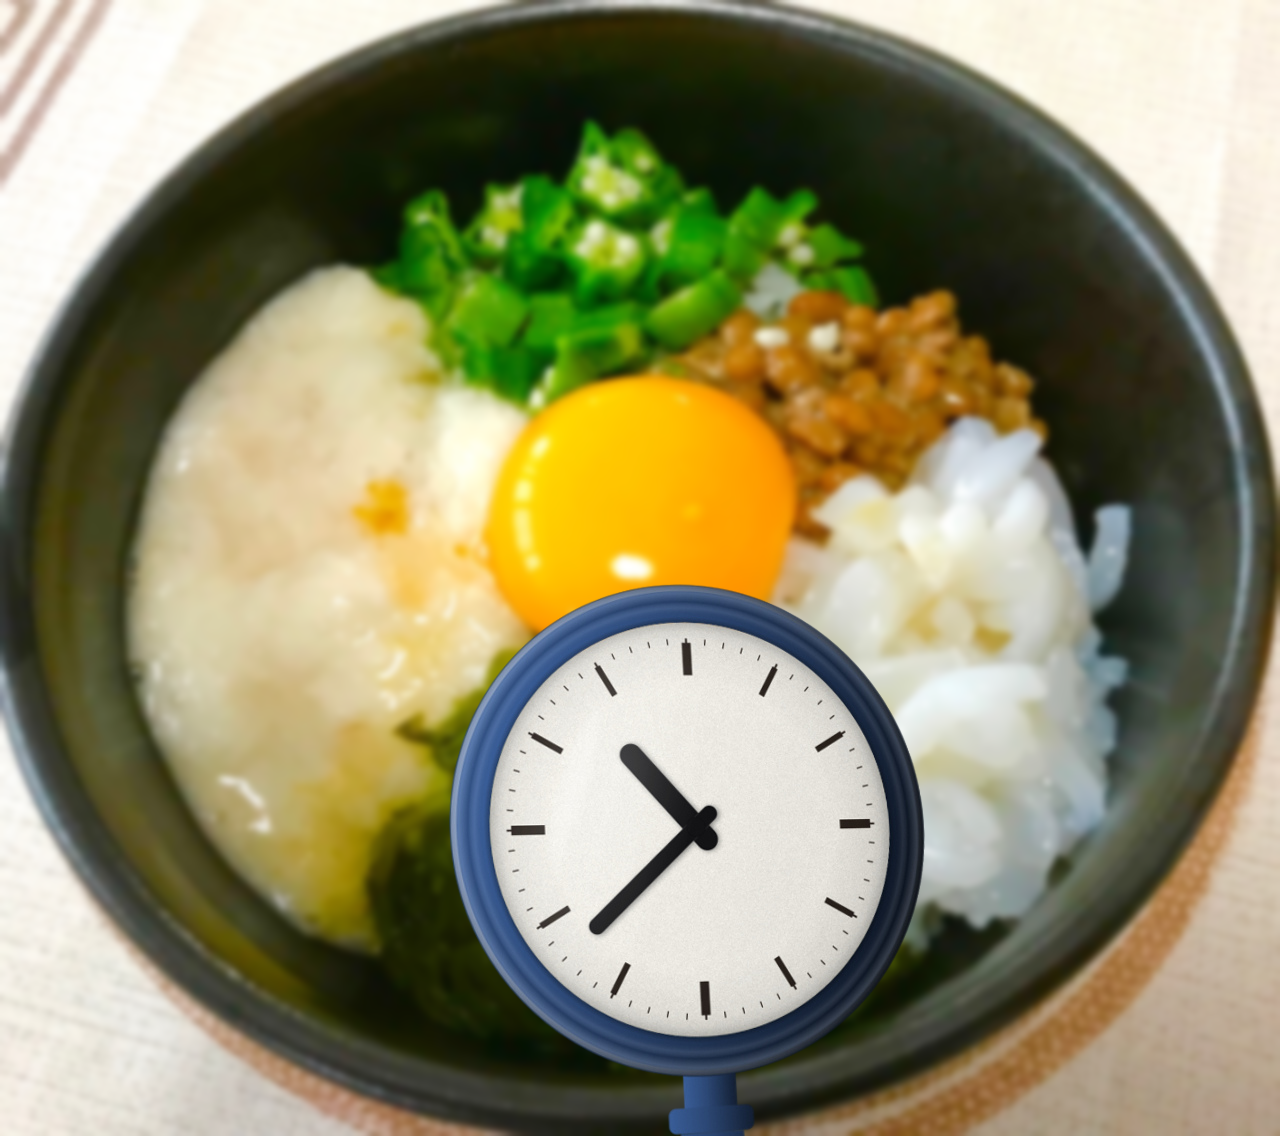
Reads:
10,38
